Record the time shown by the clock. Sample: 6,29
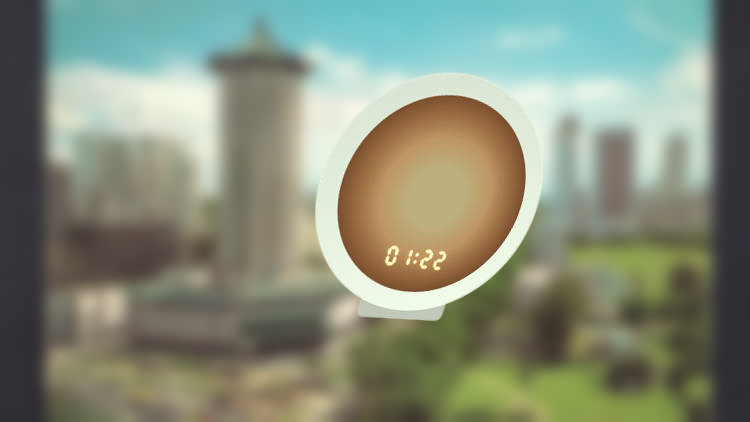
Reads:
1,22
